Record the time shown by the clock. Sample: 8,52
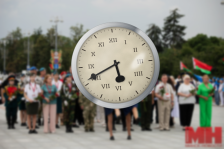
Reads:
5,41
